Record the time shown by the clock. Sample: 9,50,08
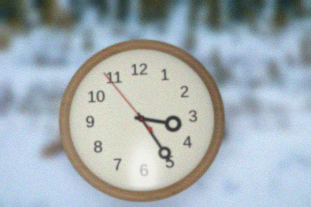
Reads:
3,24,54
